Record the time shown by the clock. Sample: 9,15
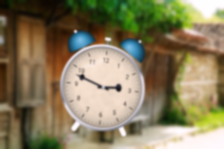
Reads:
2,48
